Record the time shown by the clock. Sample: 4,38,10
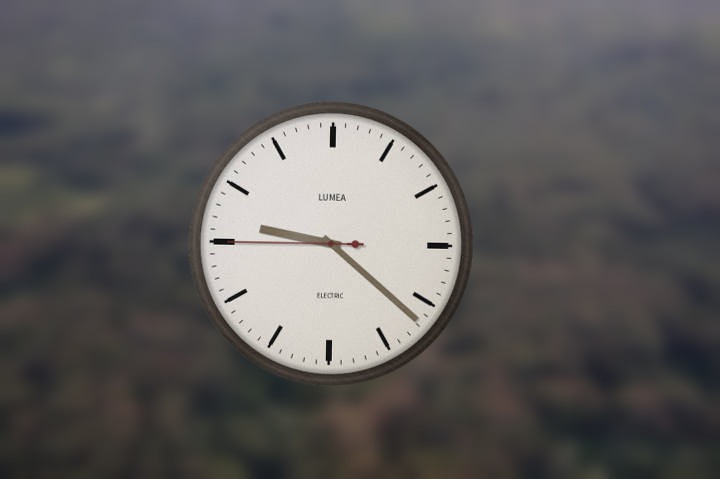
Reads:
9,21,45
